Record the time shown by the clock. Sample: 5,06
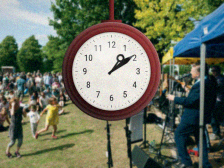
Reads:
1,09
